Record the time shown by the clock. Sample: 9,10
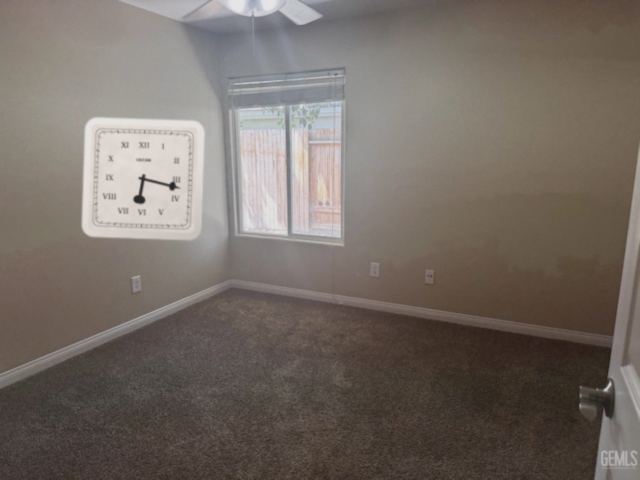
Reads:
6,17
